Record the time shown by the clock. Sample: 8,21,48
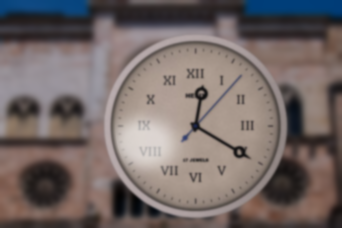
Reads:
12,20,07
